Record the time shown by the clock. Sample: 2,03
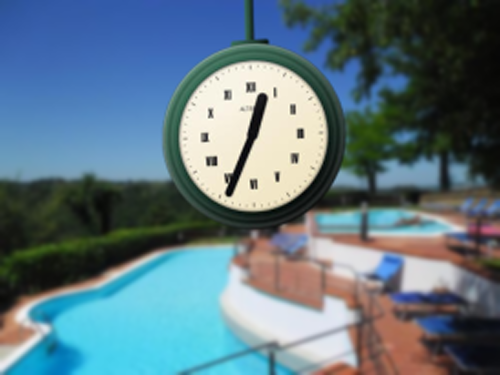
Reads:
12,34
